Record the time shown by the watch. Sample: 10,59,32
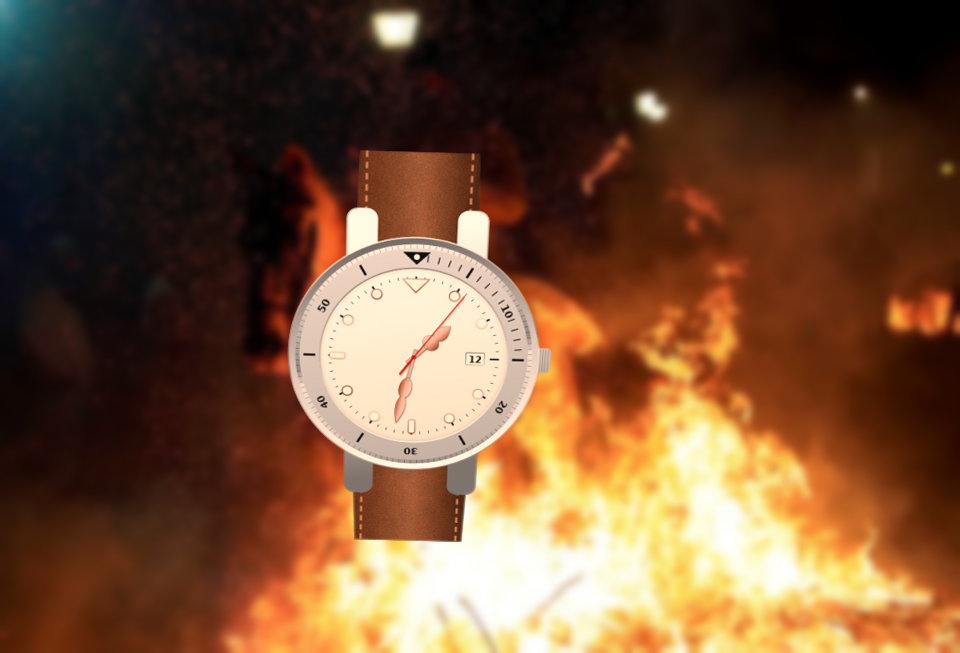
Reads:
1,32,06
